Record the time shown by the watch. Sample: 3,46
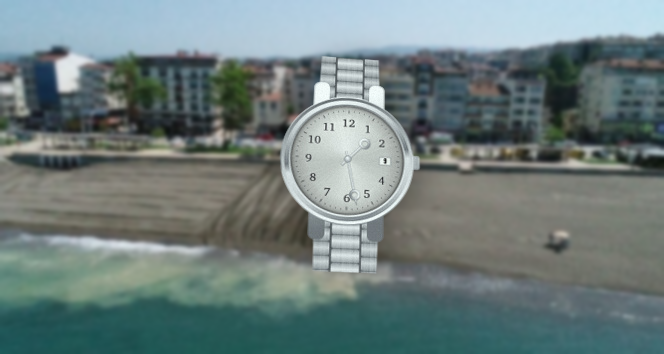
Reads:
1,28
